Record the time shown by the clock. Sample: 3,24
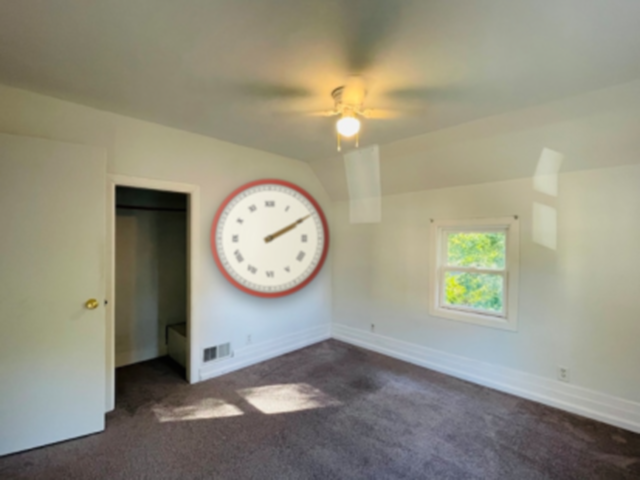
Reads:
2,10
